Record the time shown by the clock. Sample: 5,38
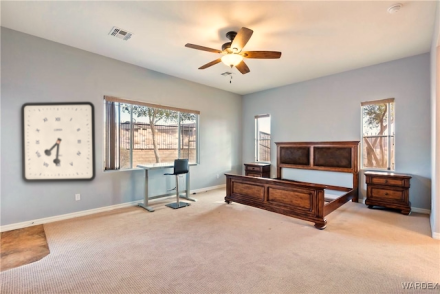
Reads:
7,31
